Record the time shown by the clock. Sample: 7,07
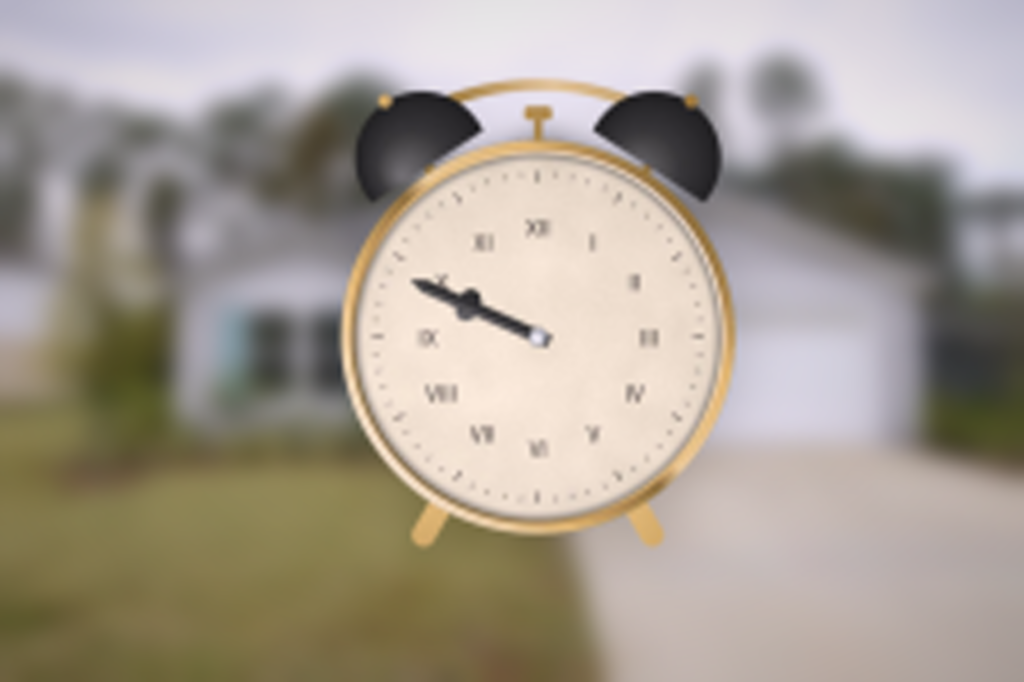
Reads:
9,49
